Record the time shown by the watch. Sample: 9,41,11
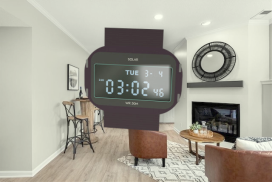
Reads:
3,02,46
